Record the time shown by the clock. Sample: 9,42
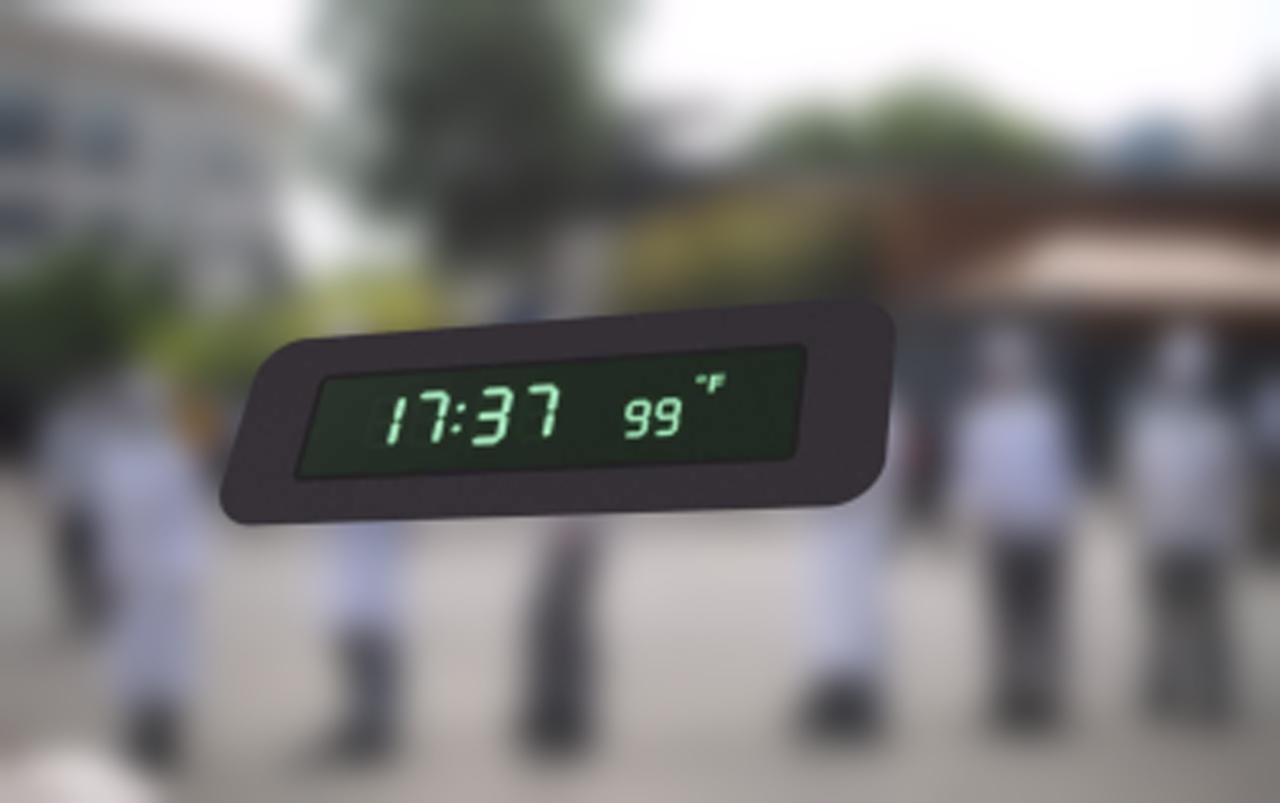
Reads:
17,37
